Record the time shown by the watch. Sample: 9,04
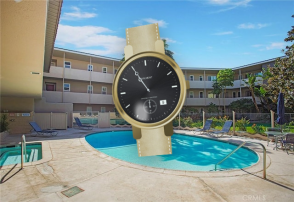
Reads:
10,55
